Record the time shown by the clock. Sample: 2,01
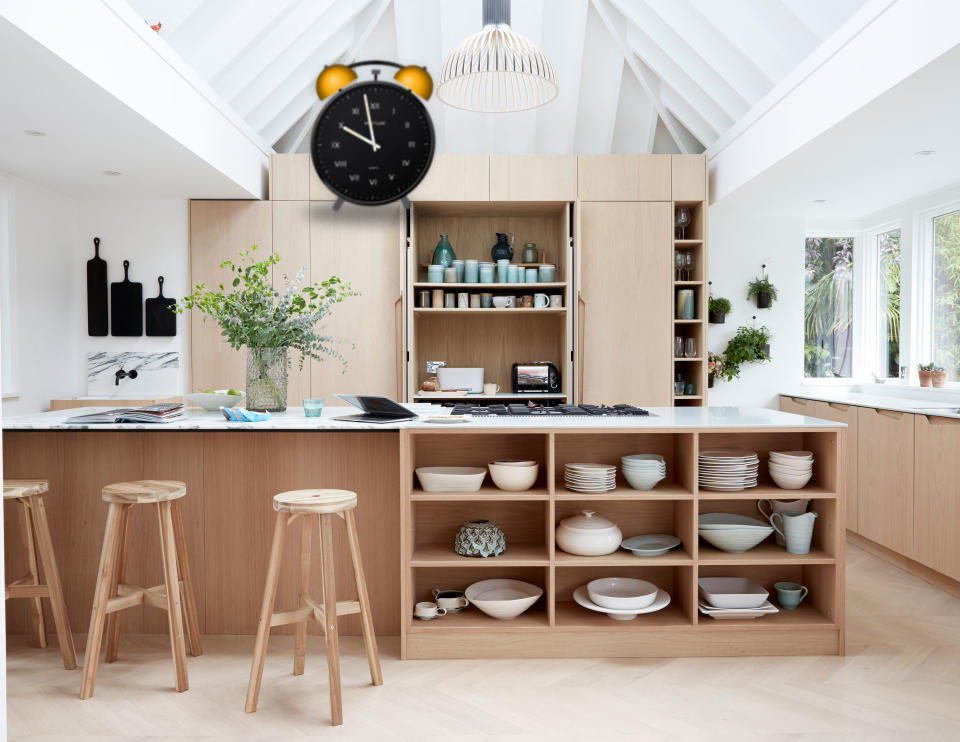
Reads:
9,58
